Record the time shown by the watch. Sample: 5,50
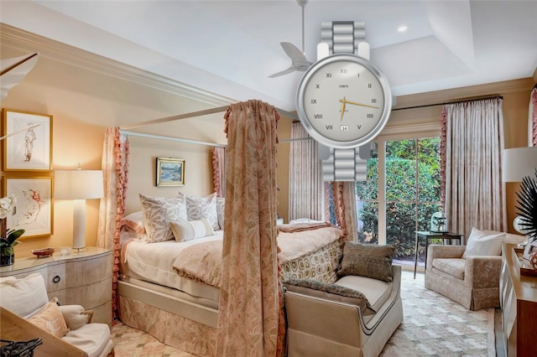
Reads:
6,17
